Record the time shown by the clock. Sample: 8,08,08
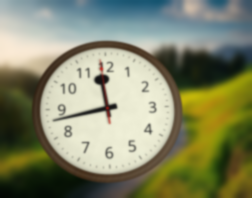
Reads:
11,42,59
